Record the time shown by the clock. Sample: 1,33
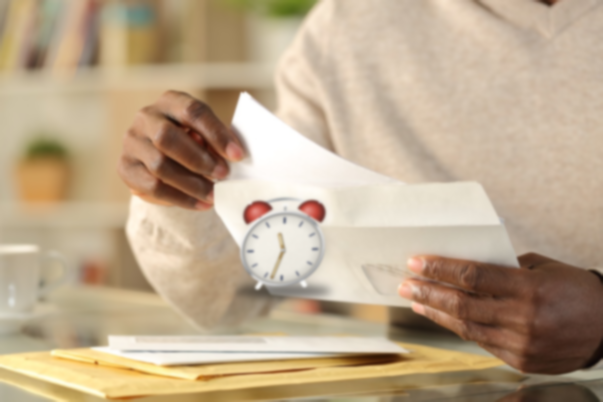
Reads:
11,33
